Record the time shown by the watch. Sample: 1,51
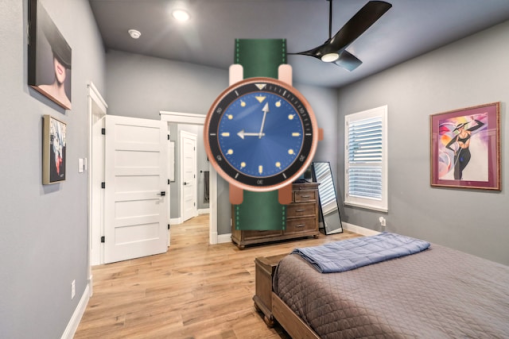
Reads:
9,02
